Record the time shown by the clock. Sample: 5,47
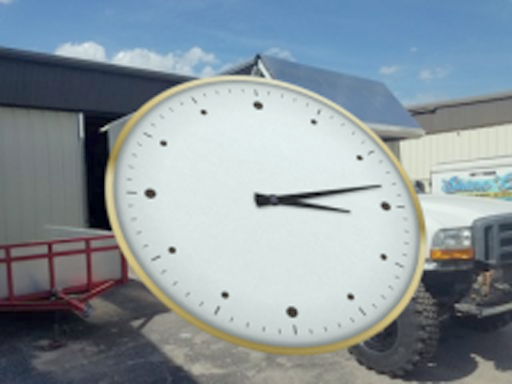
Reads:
3,13
